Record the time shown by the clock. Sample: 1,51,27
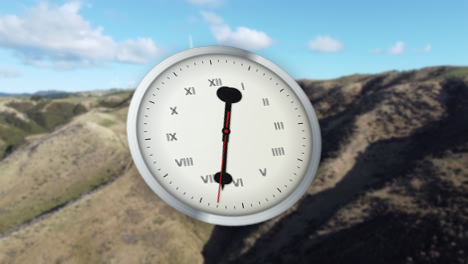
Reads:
12,32,33
